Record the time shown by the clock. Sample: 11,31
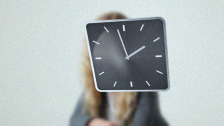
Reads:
1,58
